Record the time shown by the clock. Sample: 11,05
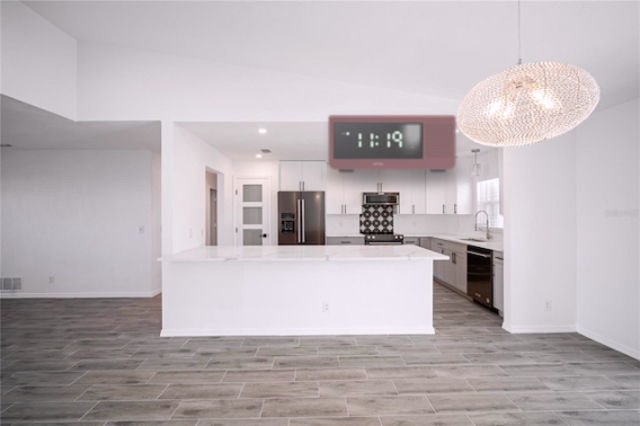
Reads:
11,19
